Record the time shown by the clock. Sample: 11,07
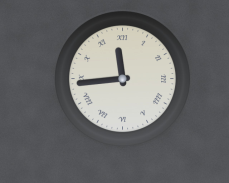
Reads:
11,44
